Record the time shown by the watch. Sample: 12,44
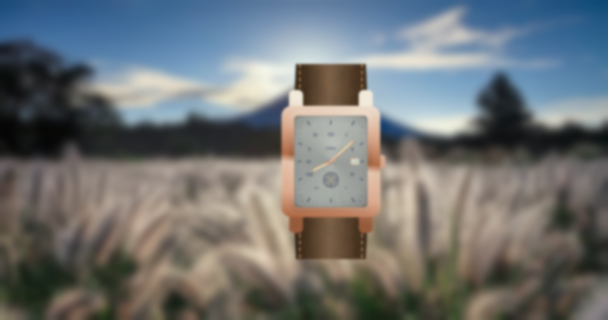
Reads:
8,08
